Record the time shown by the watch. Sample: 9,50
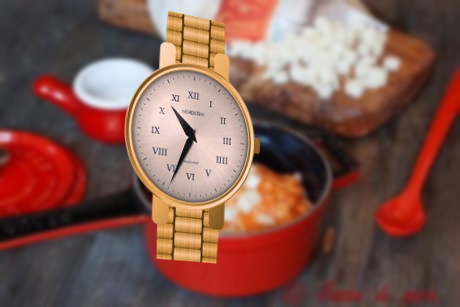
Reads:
10,34
